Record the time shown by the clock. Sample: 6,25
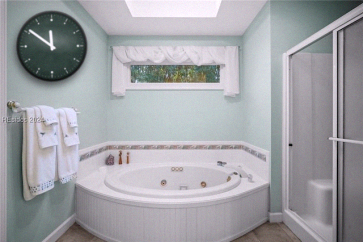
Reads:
11,51
